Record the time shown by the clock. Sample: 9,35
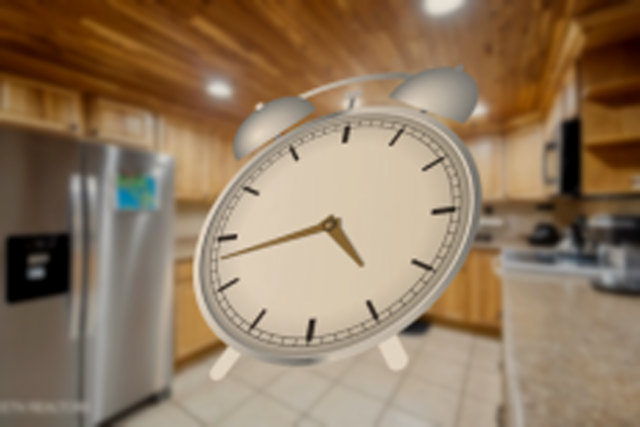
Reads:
4,43
